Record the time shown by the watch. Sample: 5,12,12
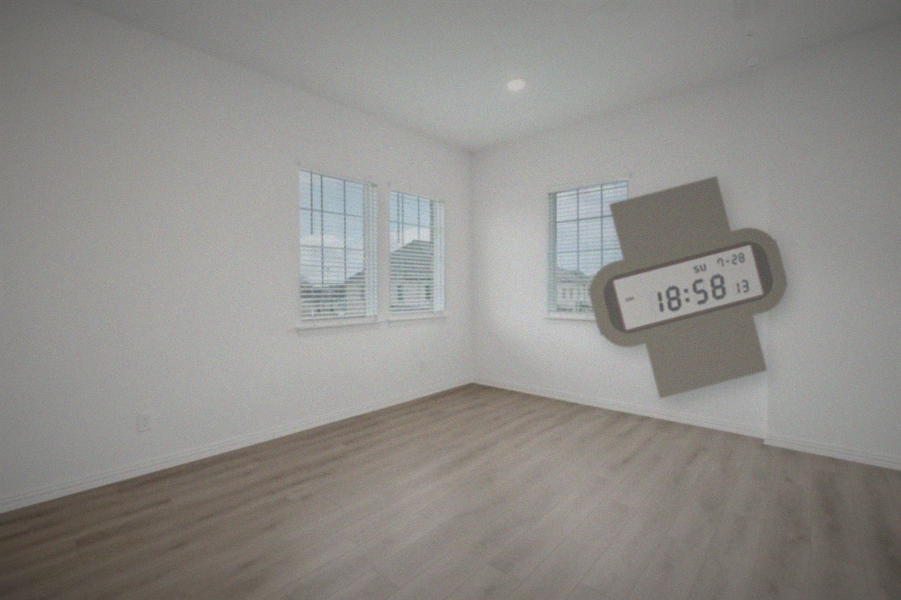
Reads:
18,58,13
